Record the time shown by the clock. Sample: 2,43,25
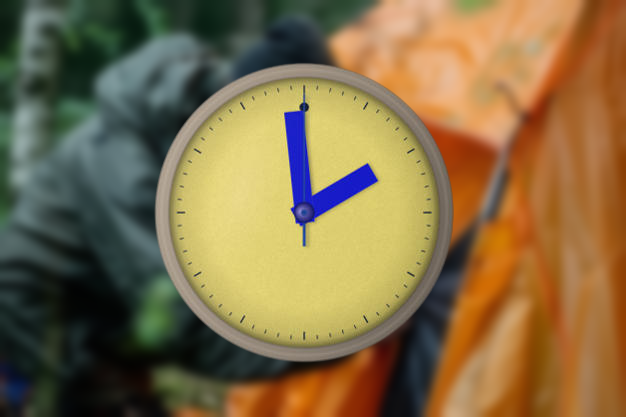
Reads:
1,59,00
